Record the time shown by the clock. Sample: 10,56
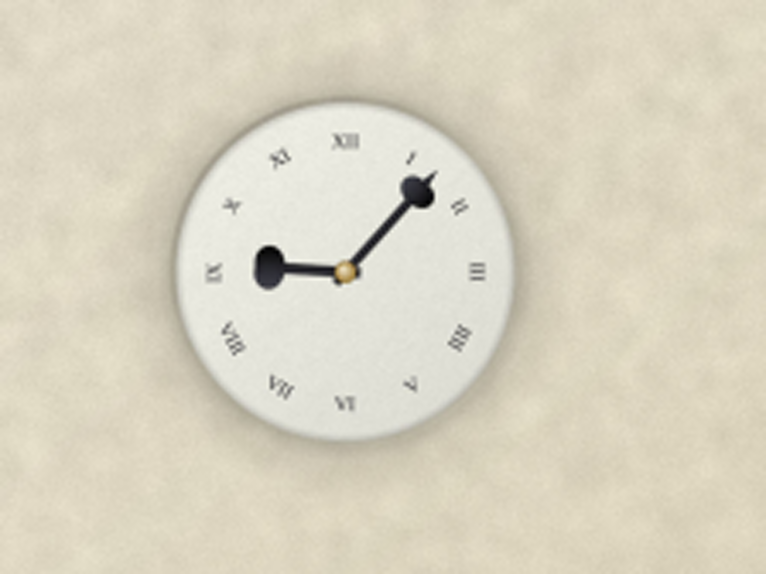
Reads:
9,07
